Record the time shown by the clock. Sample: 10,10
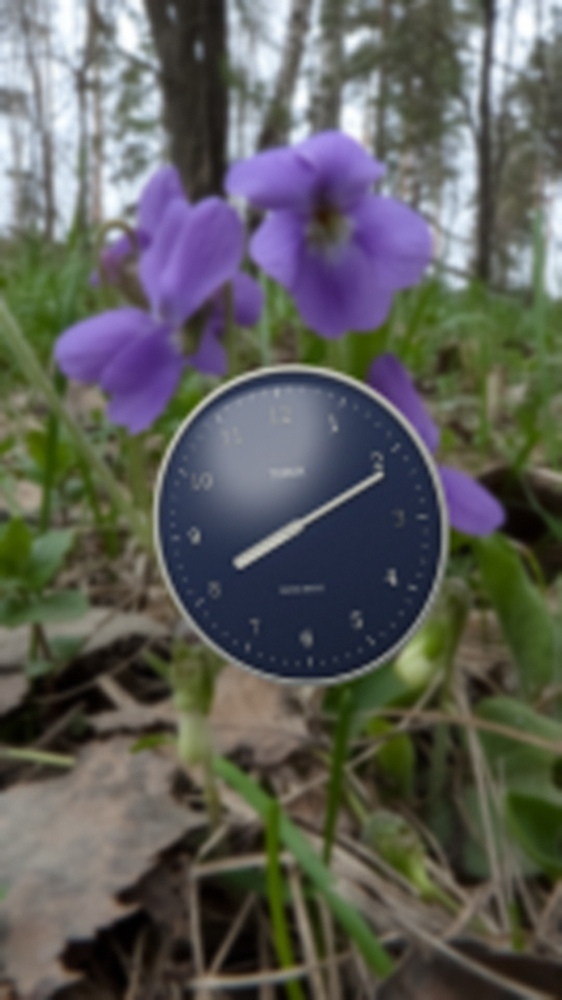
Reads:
8,11
